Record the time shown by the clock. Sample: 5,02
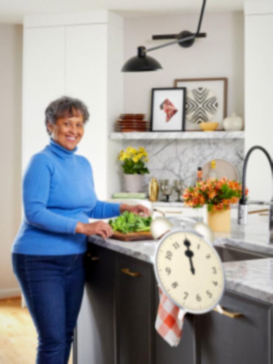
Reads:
12,00
